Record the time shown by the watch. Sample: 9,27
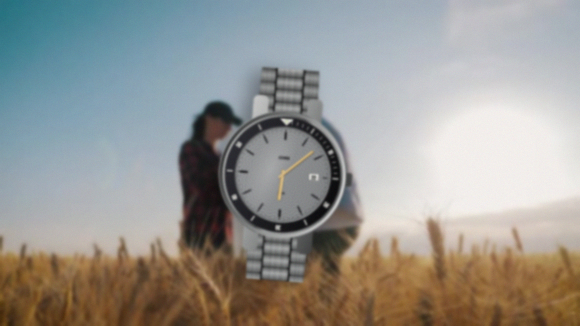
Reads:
6,08
